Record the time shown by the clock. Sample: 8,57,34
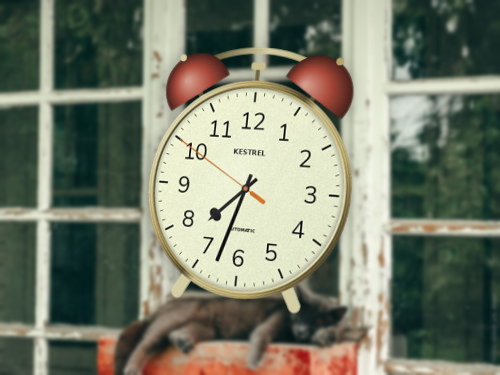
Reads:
7,32,50
